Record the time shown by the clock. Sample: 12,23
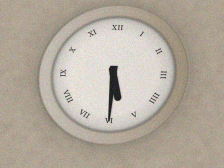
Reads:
5,30
